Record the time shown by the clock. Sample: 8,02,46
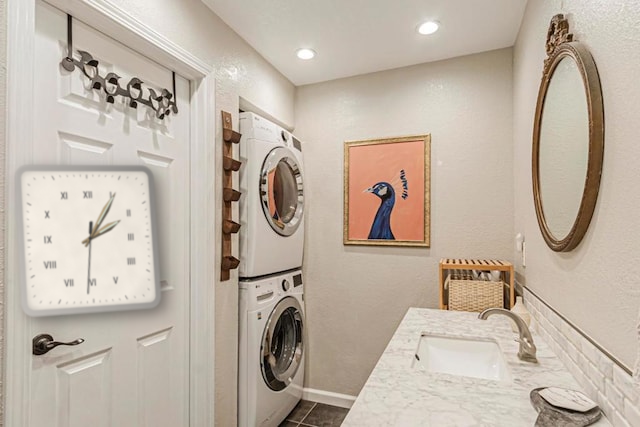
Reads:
2,05,31
